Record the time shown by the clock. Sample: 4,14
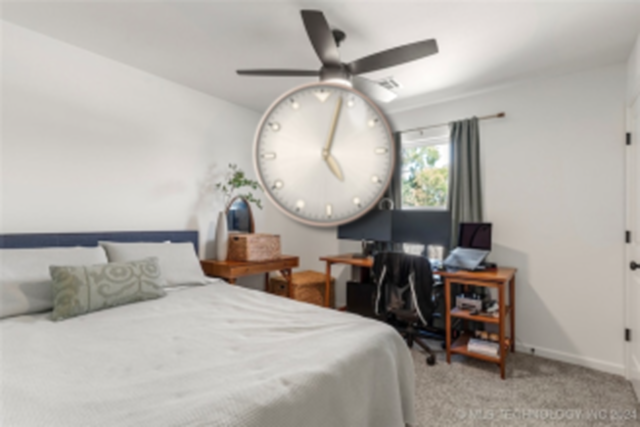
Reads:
5,03
